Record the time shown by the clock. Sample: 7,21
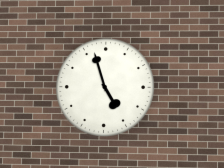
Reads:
4,57
